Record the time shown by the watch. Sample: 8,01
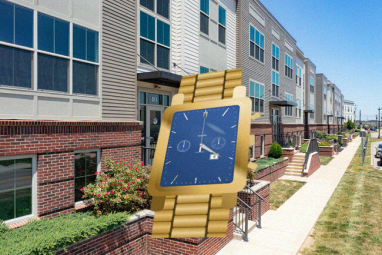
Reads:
4,21
